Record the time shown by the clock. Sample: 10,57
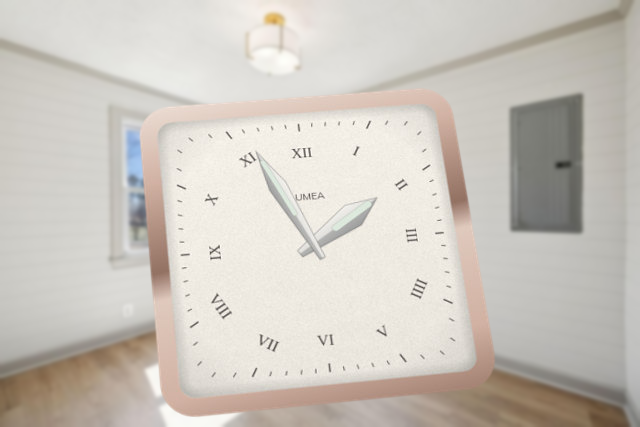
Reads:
1,56
